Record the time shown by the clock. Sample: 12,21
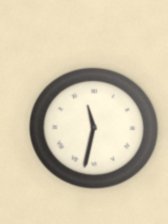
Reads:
11,32
